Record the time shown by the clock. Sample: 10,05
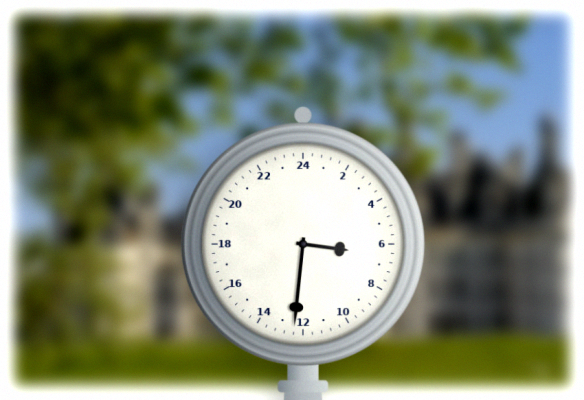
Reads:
6,31
